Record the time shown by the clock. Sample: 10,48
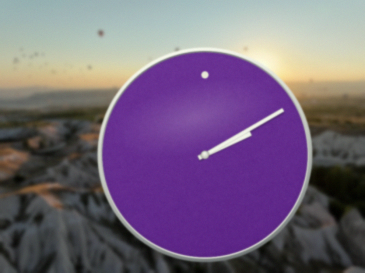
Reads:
2,10
